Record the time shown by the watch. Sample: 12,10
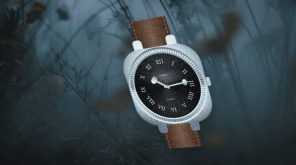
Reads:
10,14
